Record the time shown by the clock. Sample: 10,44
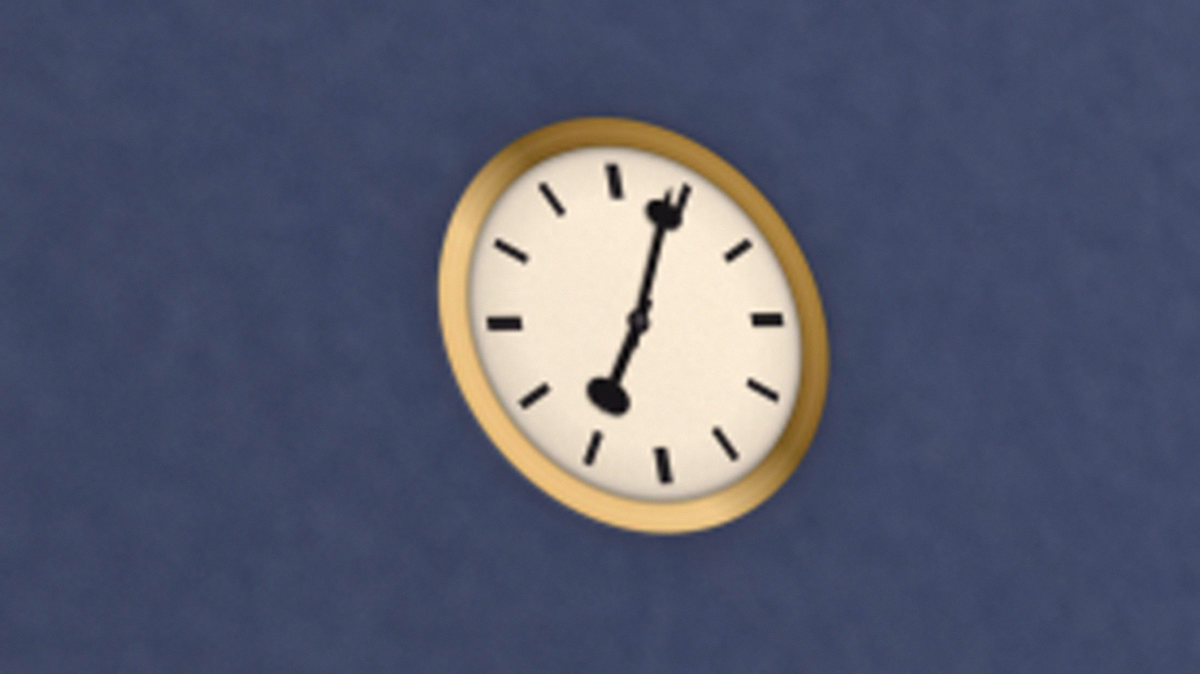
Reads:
7,04
